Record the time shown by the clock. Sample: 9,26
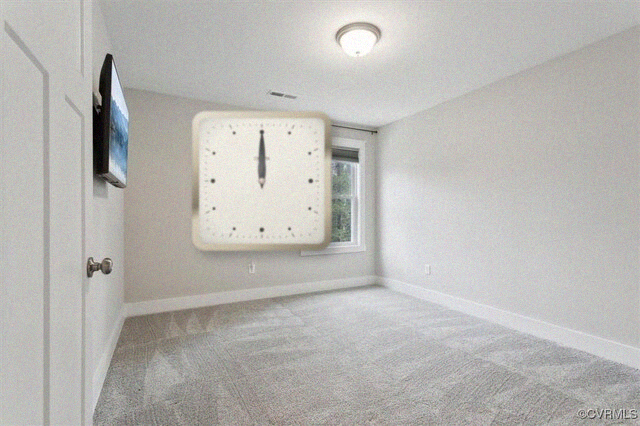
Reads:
12,00
